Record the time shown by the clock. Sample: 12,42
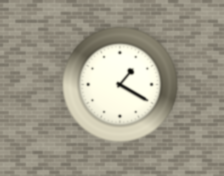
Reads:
1,20
